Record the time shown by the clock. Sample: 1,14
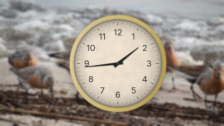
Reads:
1,44
